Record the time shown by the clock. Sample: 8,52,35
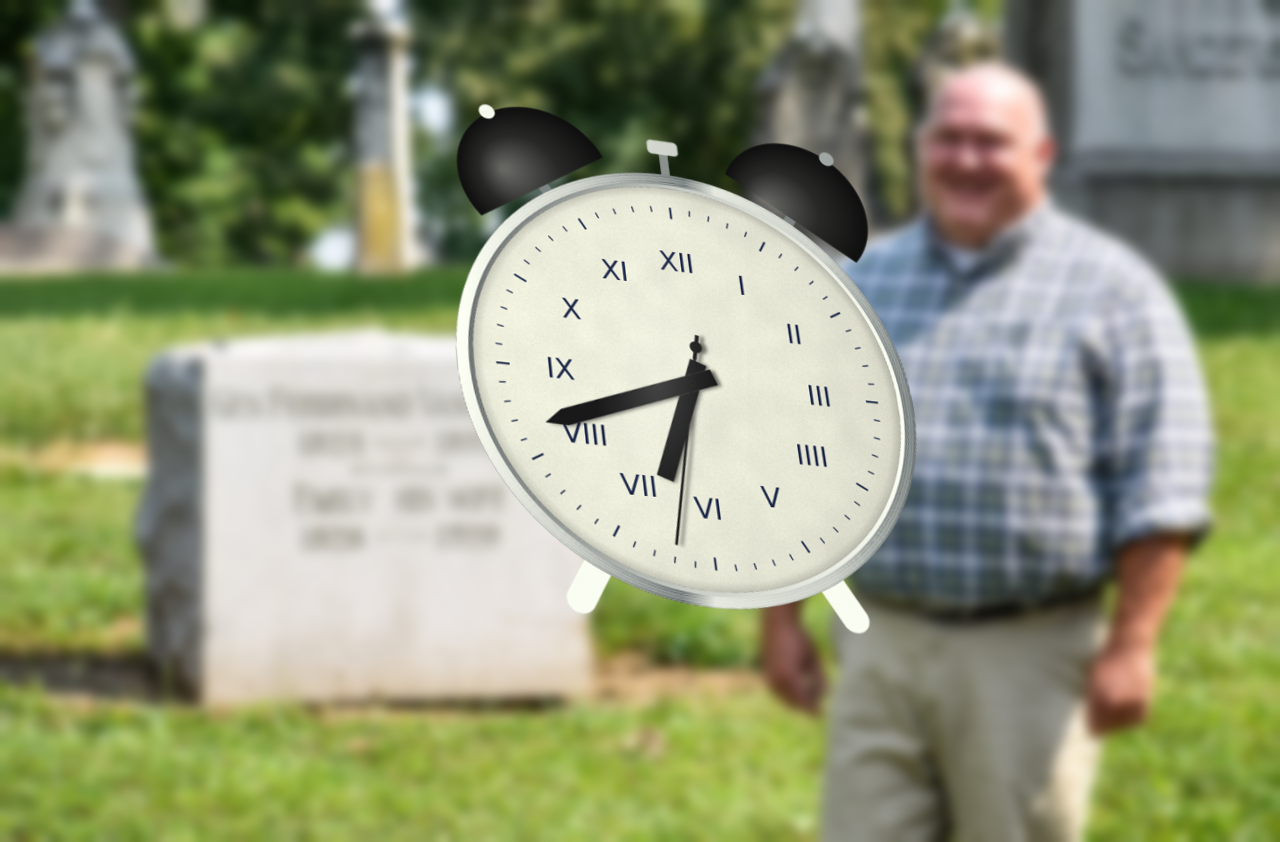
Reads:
6,41,32
